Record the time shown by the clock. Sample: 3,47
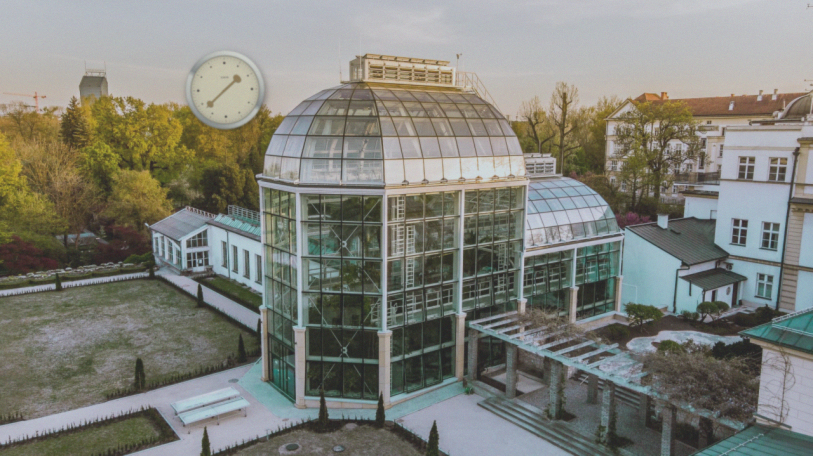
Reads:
1,38
